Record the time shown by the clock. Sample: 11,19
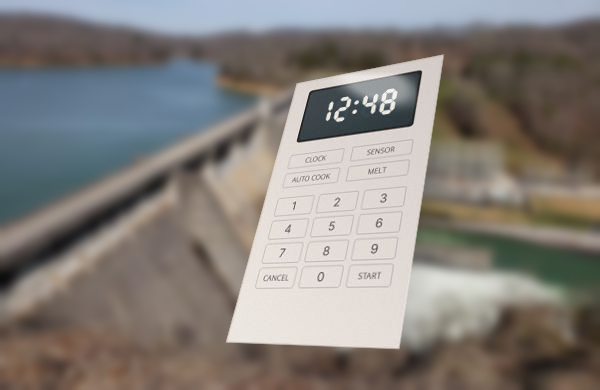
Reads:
12,48
